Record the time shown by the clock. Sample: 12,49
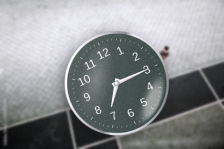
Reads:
7,15
